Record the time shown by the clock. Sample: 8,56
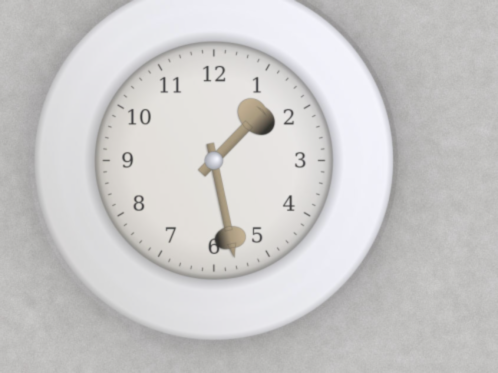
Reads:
1,28
